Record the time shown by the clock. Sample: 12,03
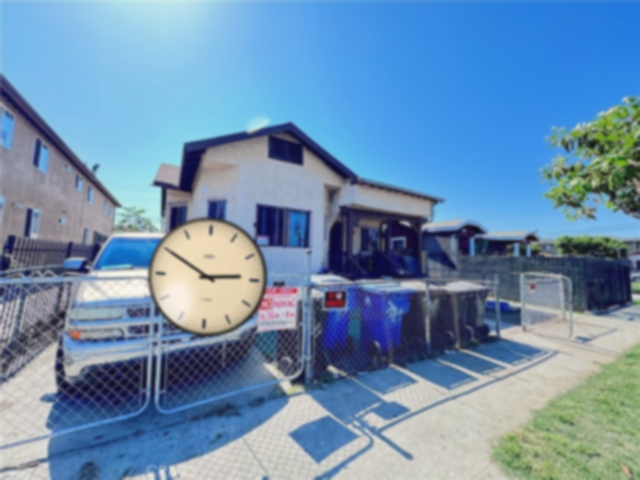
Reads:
2,50
